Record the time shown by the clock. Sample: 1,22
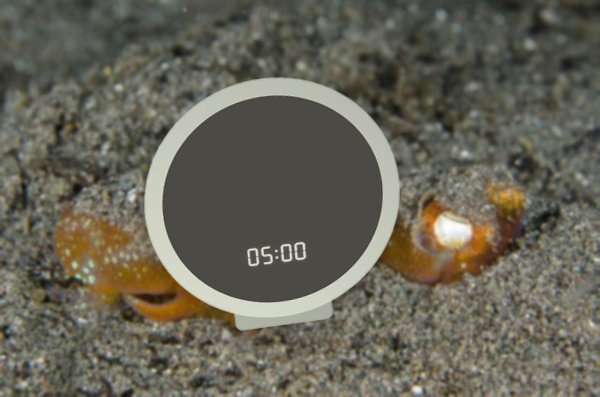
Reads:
5,00
